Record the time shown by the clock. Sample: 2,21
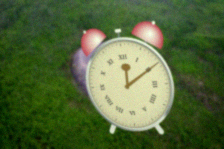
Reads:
12,10
